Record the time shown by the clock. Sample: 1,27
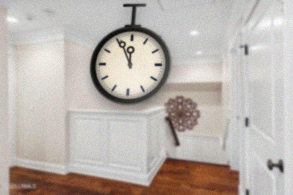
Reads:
11,56
